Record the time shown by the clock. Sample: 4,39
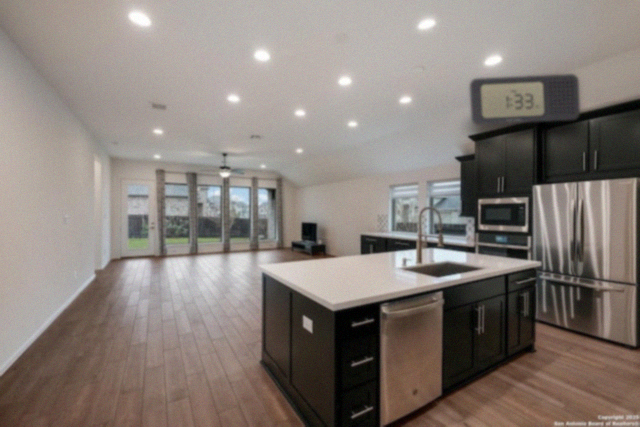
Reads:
1,33
